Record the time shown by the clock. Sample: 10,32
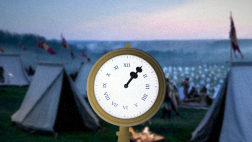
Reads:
1,06
